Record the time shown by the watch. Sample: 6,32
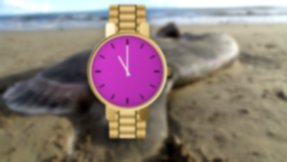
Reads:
11,00
